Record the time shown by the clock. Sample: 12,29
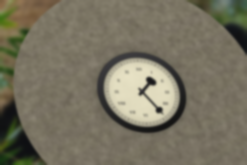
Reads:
1,24
